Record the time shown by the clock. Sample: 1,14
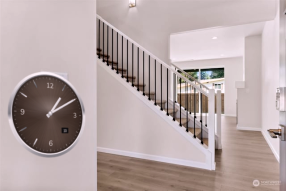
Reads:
1,10
